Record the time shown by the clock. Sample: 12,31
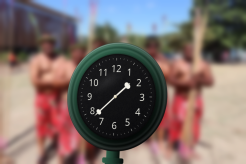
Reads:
1,38
